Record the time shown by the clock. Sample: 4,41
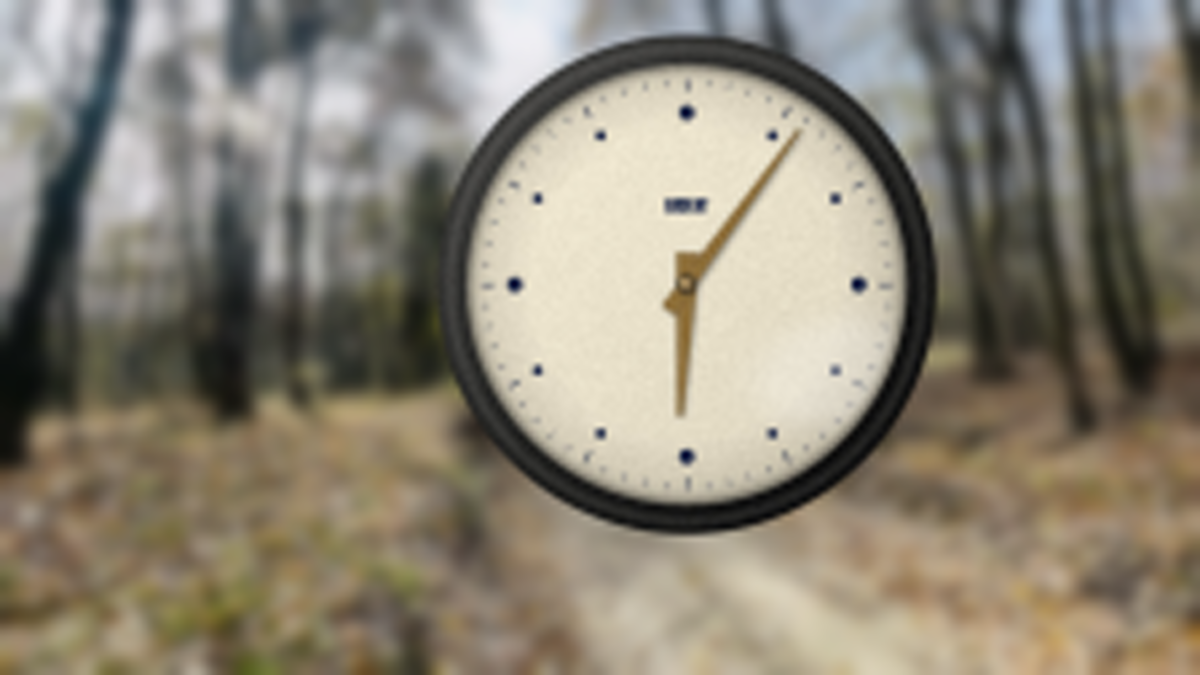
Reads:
6,06
